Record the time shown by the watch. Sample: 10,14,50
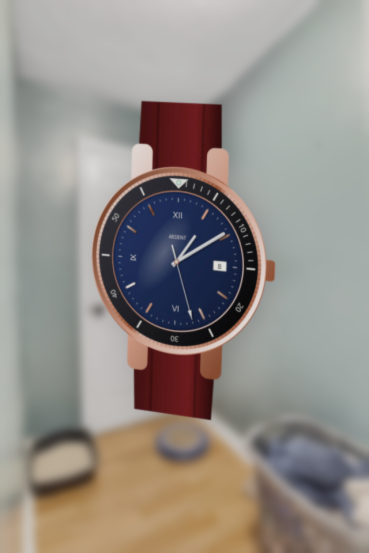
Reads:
1,09,27
